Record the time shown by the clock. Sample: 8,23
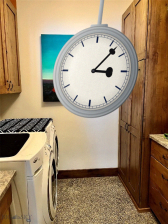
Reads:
3,07
